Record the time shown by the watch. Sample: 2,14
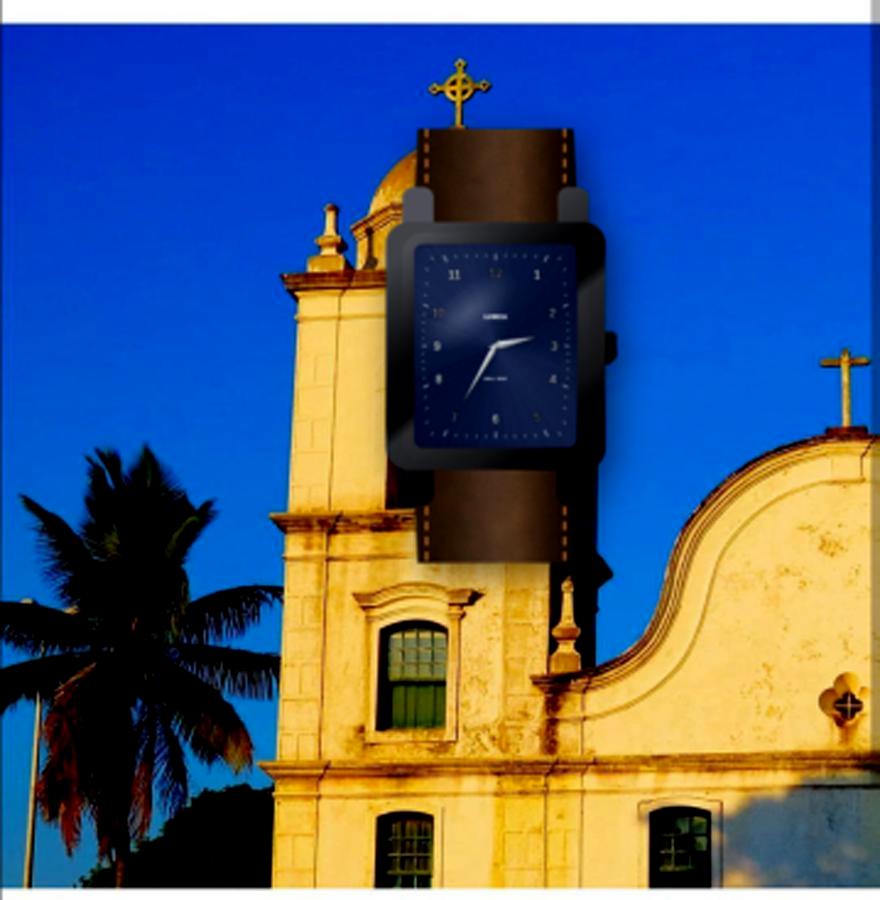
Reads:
2,35
